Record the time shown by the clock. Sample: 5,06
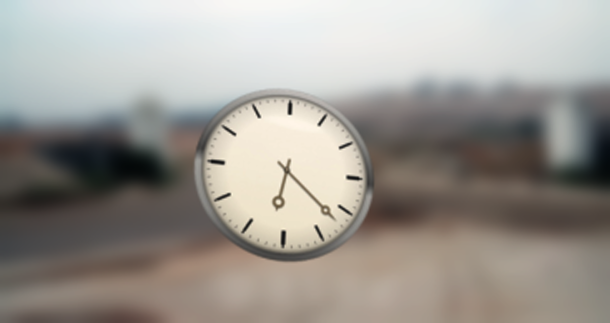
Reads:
6,22
